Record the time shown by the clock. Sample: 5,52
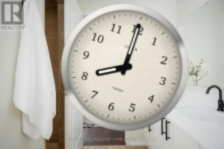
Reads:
8,00
